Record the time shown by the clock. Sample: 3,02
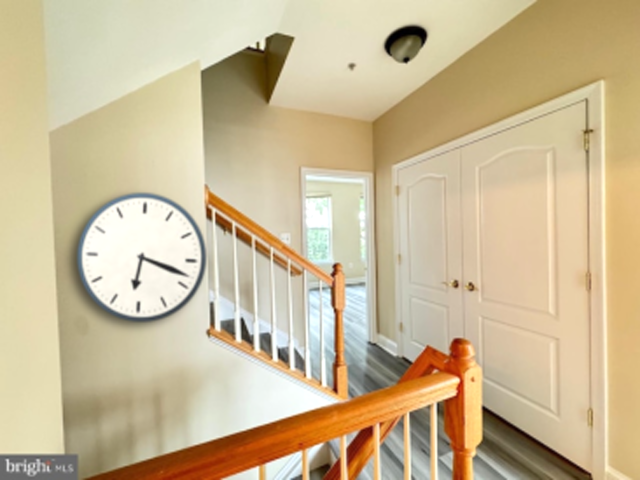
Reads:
6,18
